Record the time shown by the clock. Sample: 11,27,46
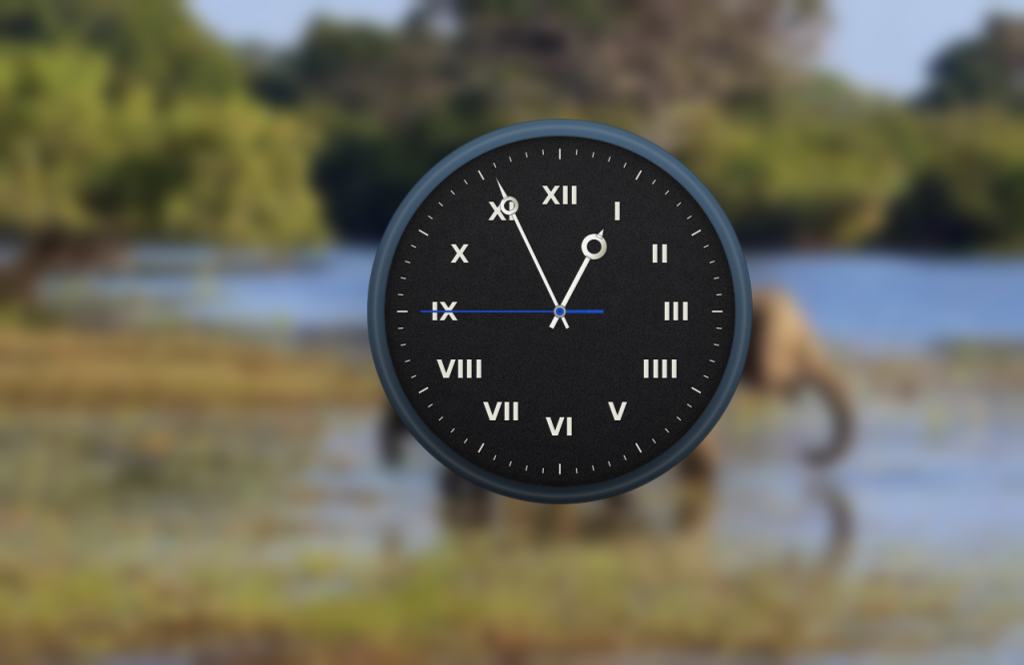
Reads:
12,55,45
